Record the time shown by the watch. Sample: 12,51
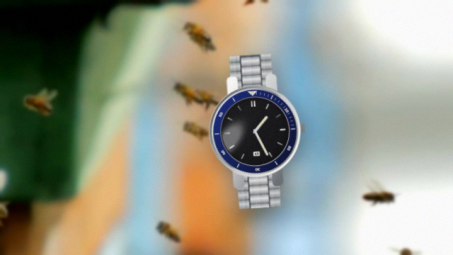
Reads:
1,26
